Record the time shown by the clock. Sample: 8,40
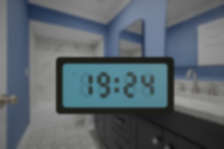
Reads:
19,24
